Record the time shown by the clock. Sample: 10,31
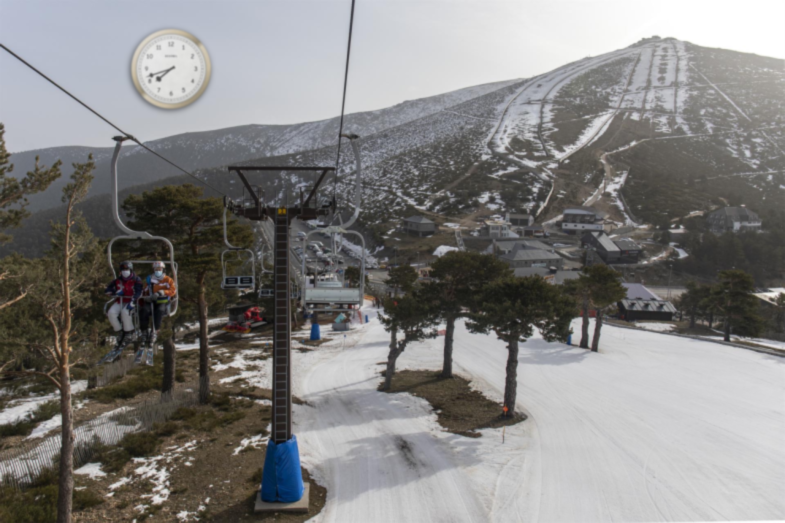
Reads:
7,42
